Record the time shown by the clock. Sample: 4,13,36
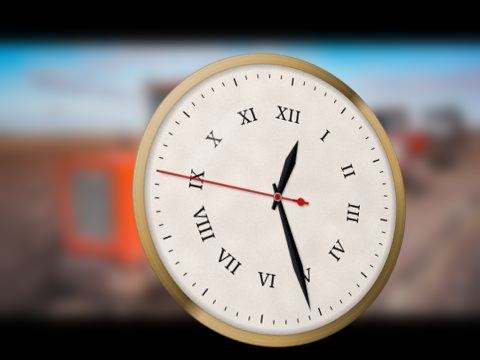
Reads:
12,25,45
